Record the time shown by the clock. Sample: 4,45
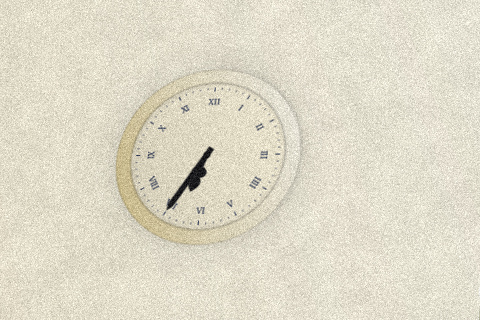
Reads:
6,35
